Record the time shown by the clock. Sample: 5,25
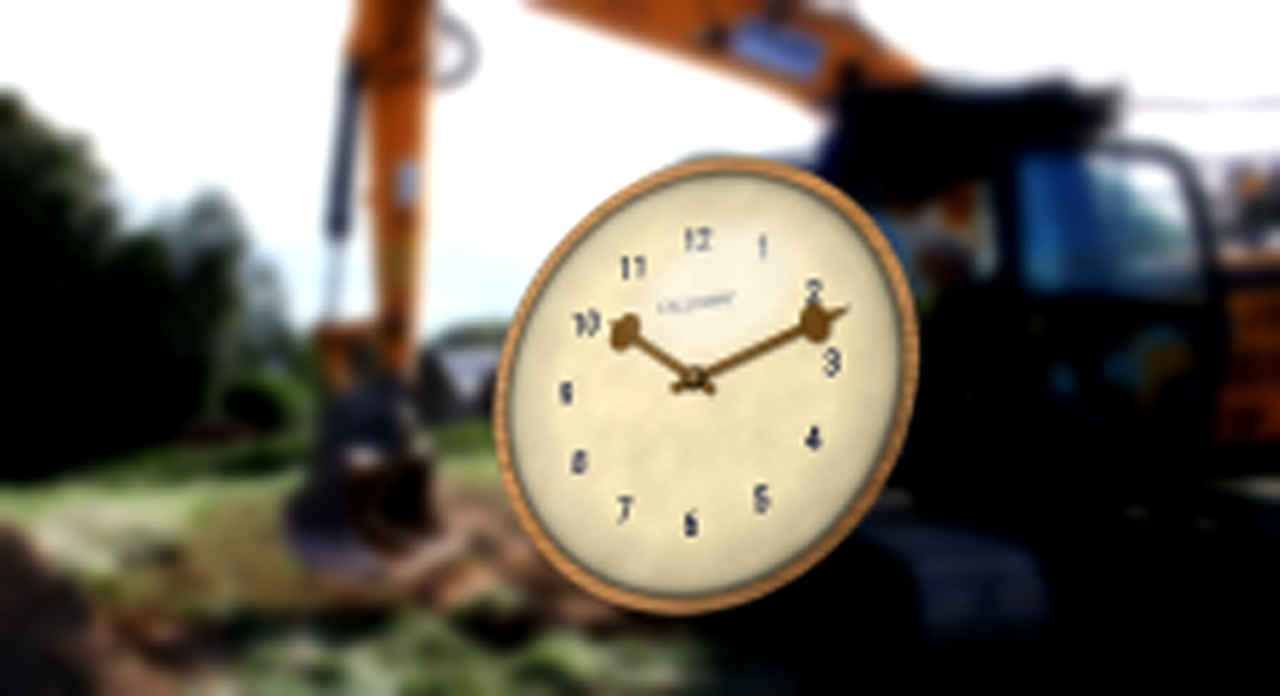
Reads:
10,12
